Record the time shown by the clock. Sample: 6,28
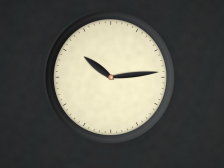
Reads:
10,14
